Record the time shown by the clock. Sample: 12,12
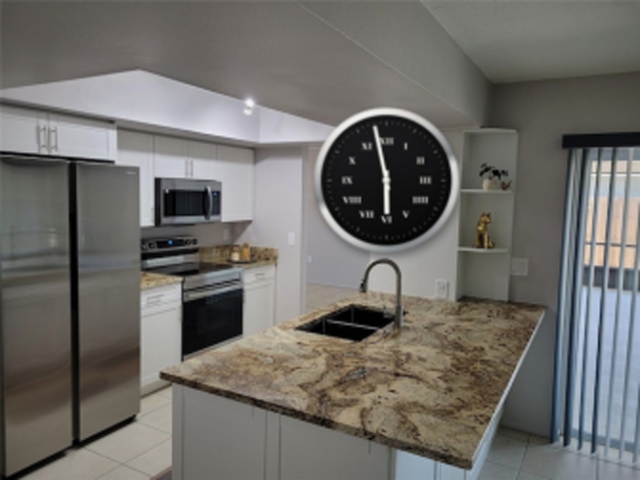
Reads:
5,58
